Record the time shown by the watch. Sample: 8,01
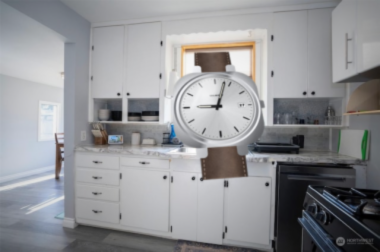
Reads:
9,03
